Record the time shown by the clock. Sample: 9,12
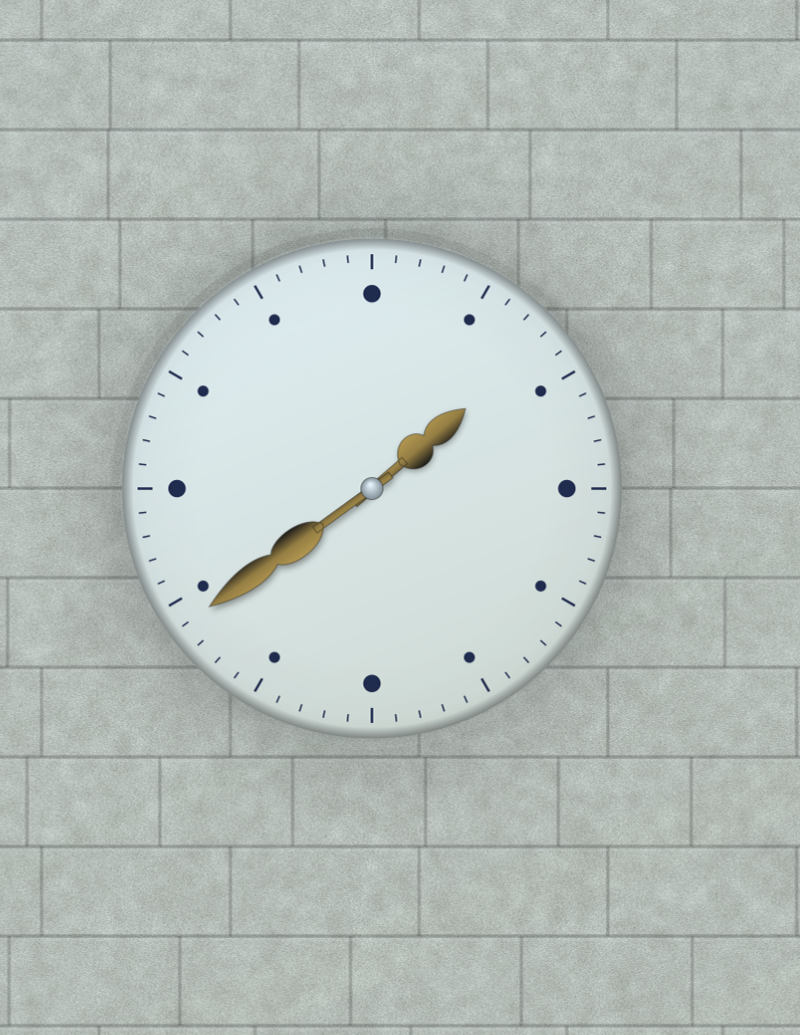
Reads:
1,39
